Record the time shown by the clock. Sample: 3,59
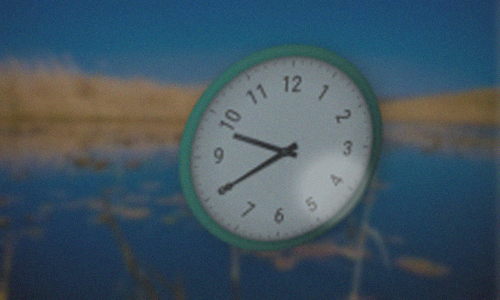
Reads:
9,40
